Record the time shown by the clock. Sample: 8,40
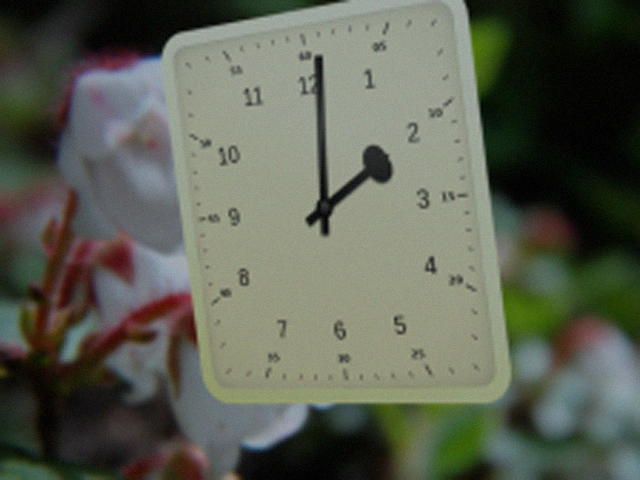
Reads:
2,01
